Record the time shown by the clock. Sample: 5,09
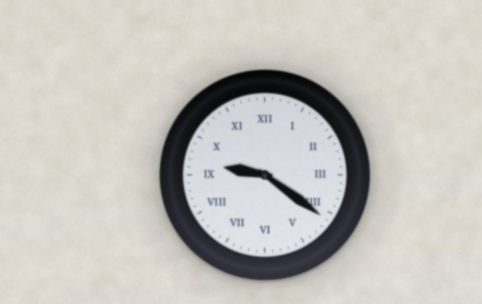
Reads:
9,21
